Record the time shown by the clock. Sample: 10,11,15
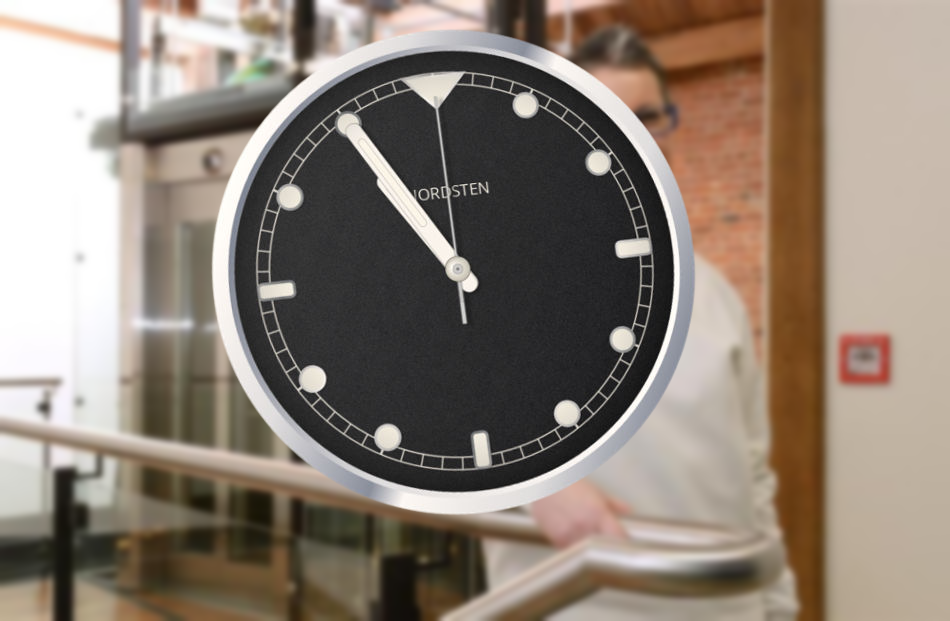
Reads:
10,55,00
